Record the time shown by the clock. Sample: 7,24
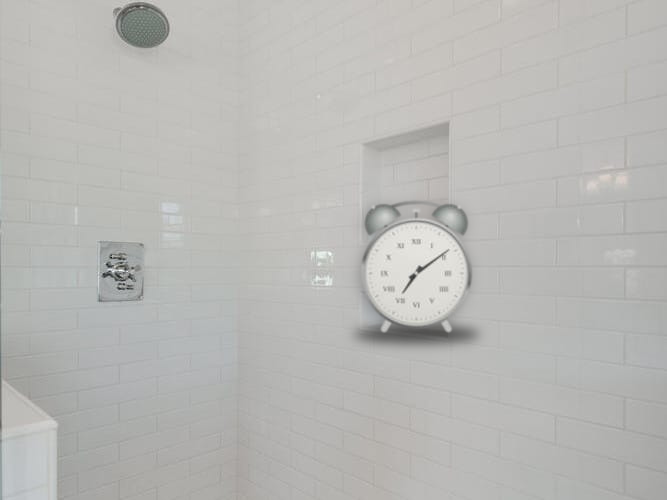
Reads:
7,09
